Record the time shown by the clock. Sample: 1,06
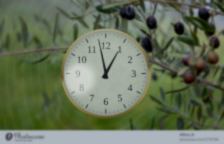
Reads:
12,58
